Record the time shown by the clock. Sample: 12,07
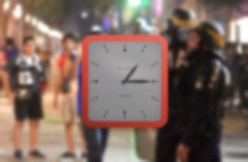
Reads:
1,15
